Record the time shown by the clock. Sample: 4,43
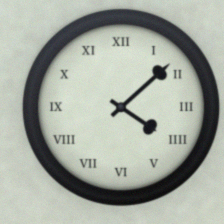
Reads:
4,08
